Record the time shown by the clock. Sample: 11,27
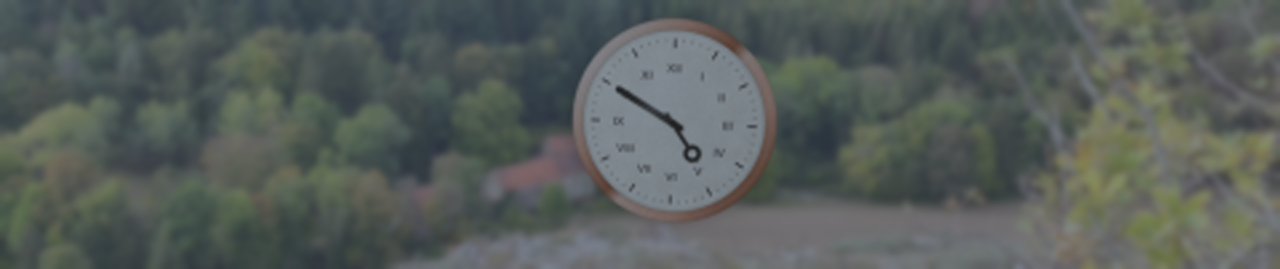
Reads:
4,50
